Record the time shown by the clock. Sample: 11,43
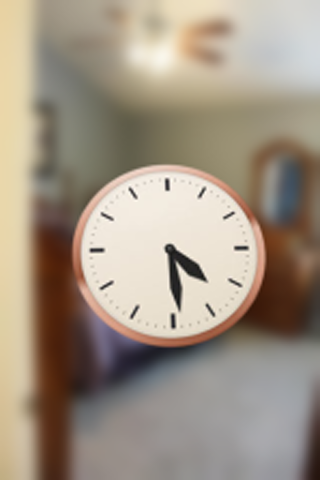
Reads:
4,29
